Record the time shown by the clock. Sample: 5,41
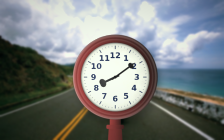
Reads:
8,09
